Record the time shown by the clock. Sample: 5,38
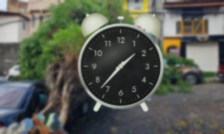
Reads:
1,37
